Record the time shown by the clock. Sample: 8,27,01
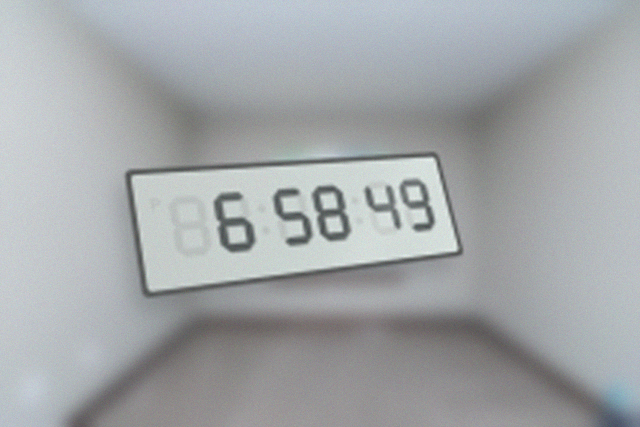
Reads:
6,58,49
